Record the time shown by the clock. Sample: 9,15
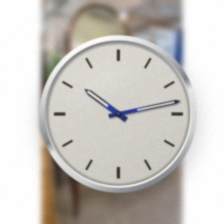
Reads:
10,13
